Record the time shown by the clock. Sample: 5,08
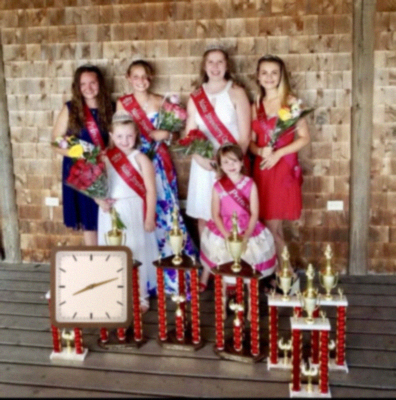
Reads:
8,12
